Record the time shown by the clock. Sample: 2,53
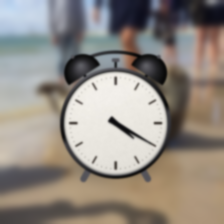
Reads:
4,20
